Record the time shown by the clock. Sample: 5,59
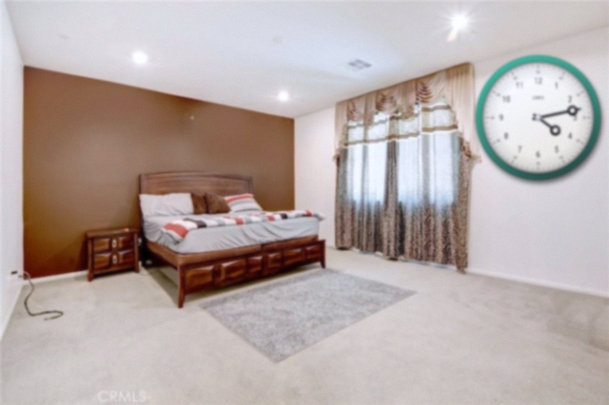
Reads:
4,13
